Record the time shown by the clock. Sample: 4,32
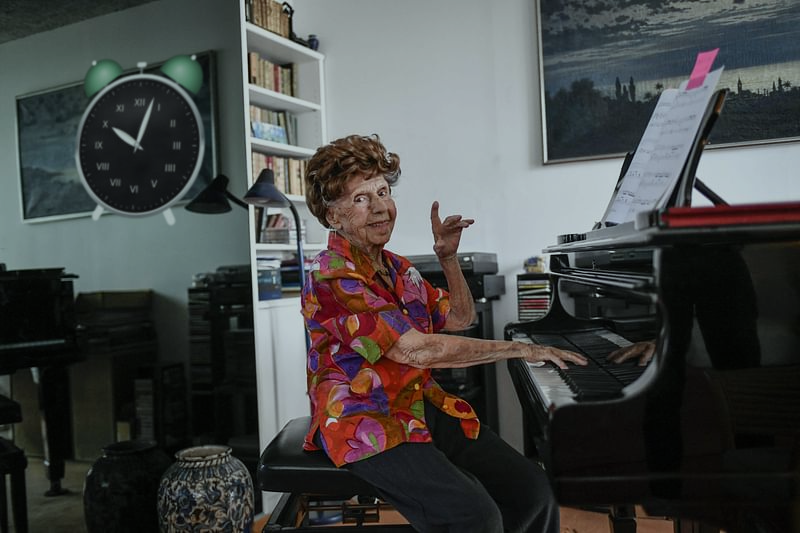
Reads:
10,03
